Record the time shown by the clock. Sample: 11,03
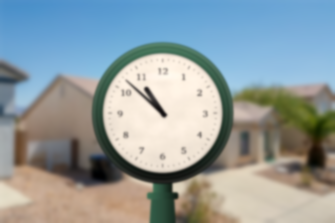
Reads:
10,52
